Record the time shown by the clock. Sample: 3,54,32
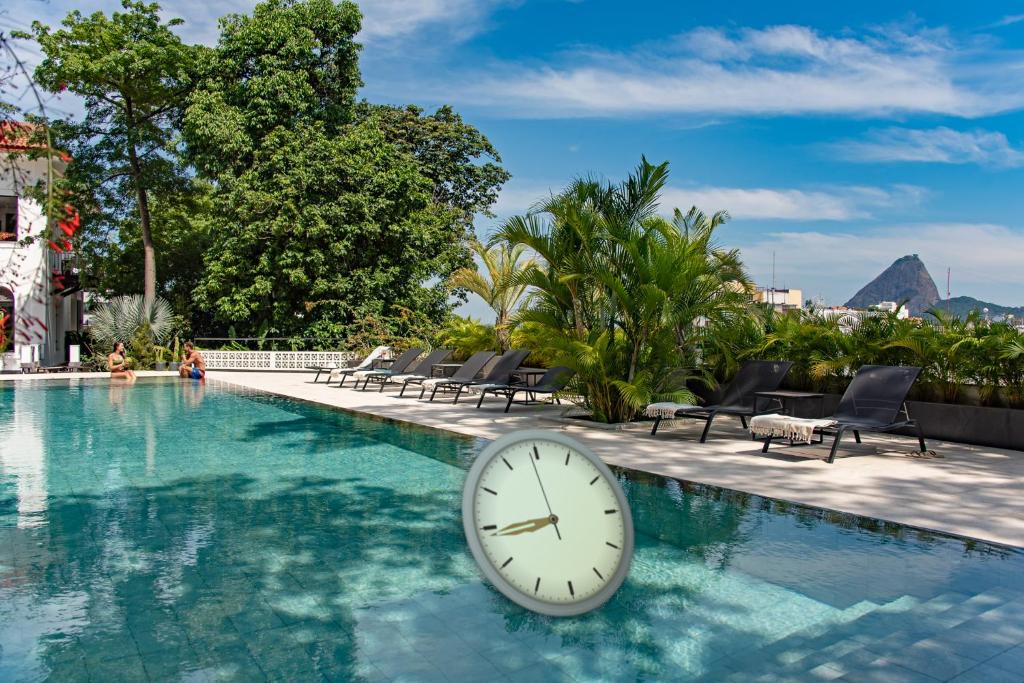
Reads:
8,43,59
